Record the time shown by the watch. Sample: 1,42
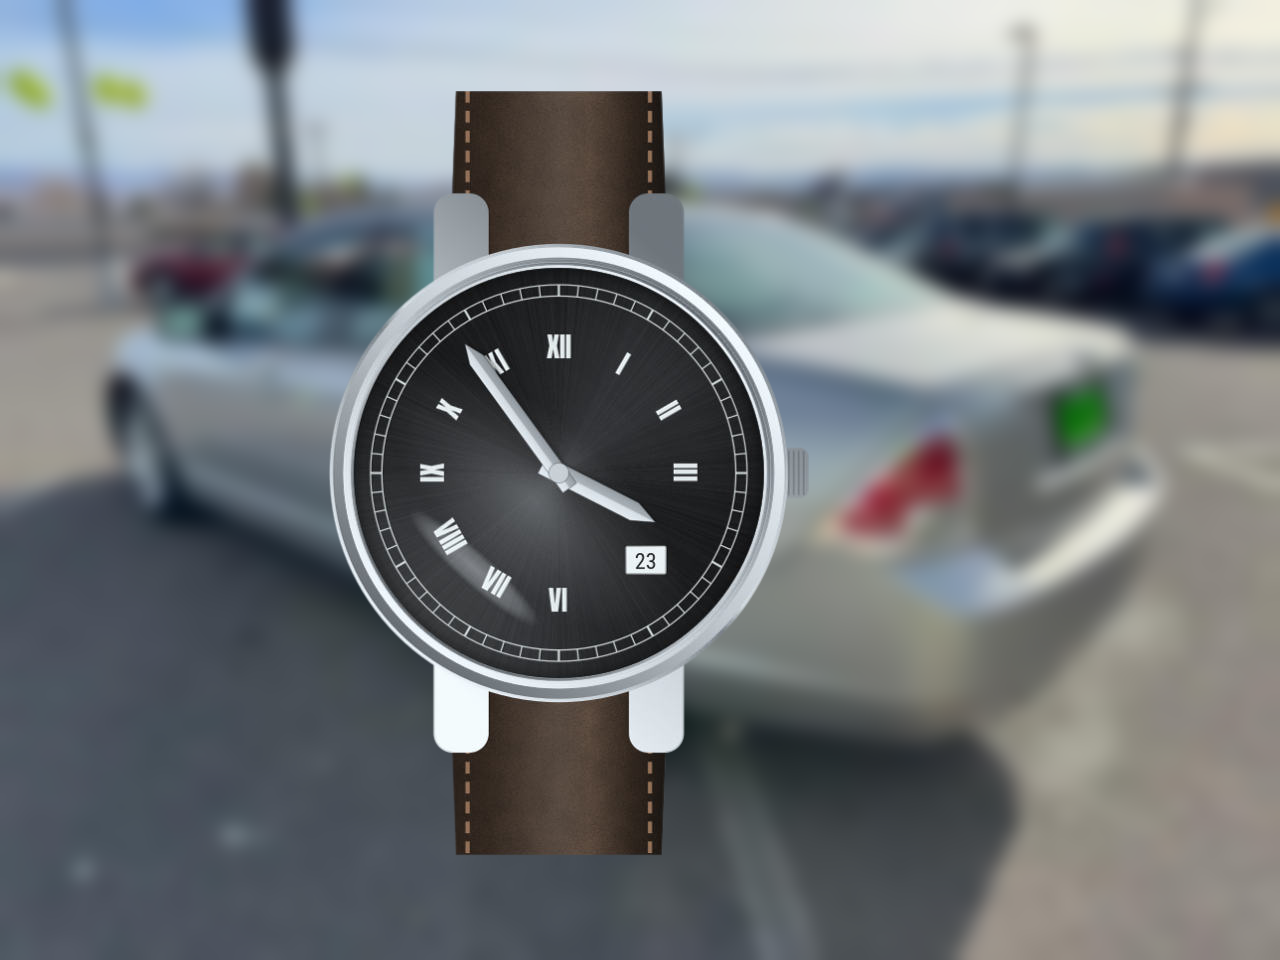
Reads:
3,54
